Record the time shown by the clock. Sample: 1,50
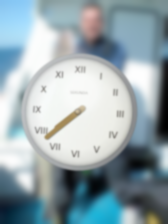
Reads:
7,38
